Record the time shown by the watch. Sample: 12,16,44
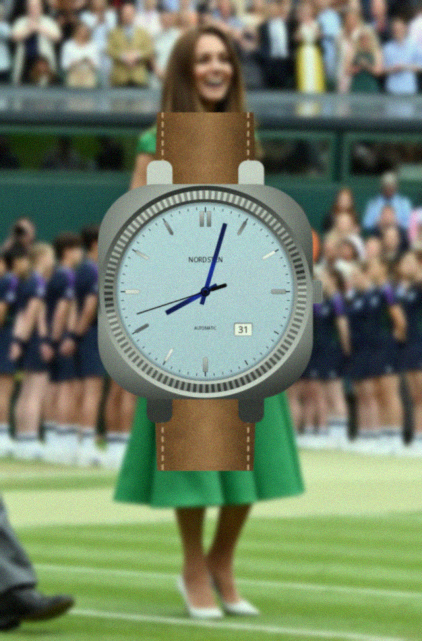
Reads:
8,02,42
